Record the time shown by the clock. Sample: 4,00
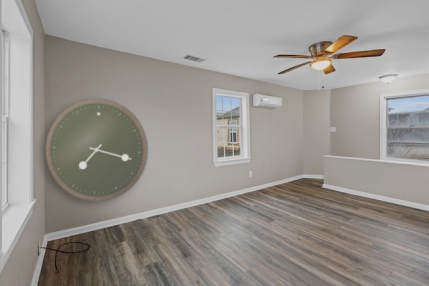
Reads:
7,17
